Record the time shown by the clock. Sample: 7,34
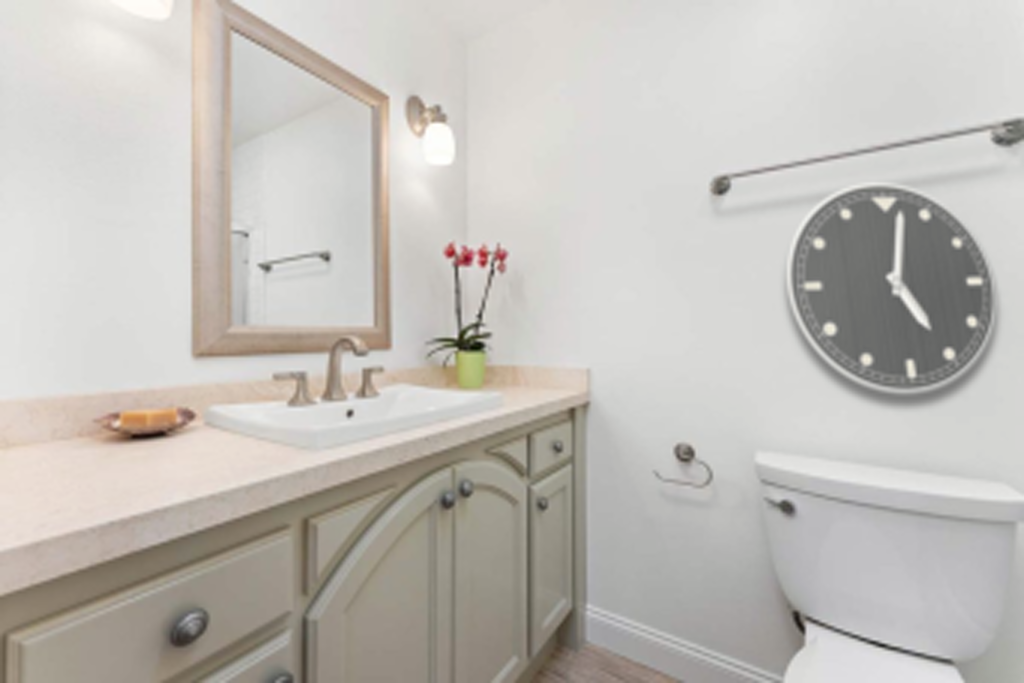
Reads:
5,02
